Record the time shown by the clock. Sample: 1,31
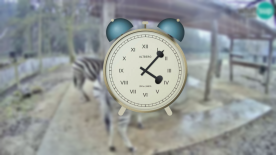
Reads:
4,07
